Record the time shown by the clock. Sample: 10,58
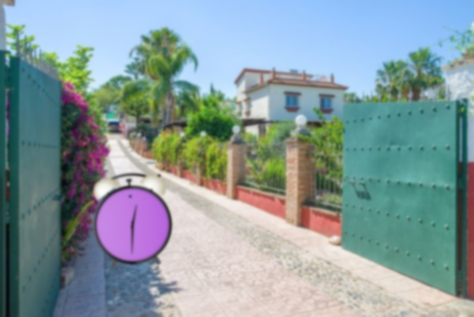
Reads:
12,31
